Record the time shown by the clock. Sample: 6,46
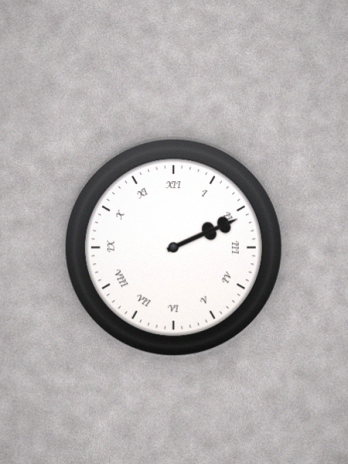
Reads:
2,11
